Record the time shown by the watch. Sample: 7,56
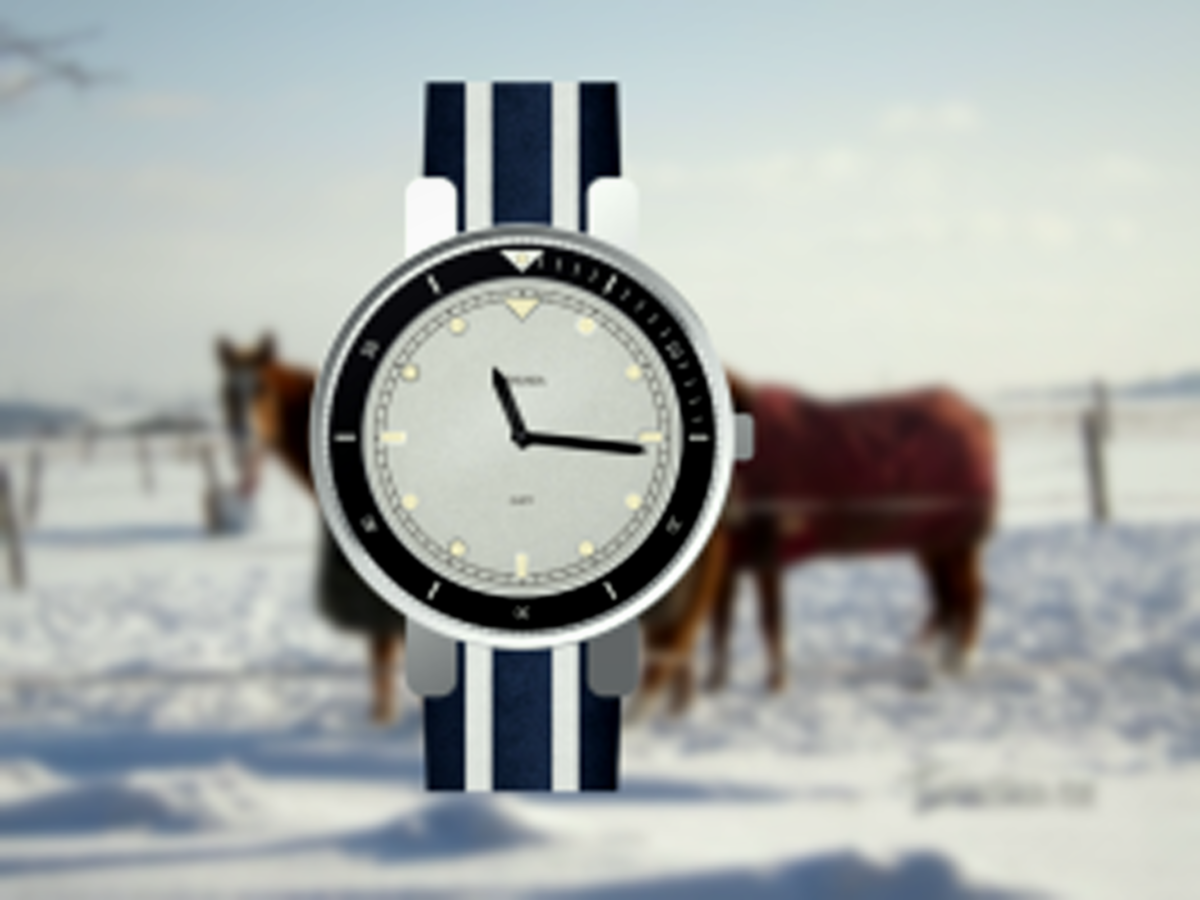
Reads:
11,16
